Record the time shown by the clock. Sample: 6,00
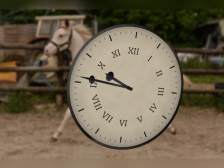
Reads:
9,46
